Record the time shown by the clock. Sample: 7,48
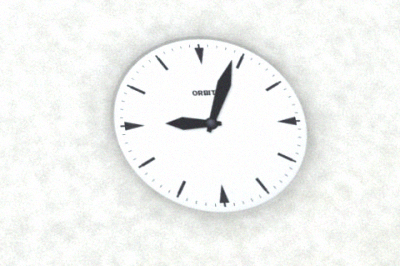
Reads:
9,04
